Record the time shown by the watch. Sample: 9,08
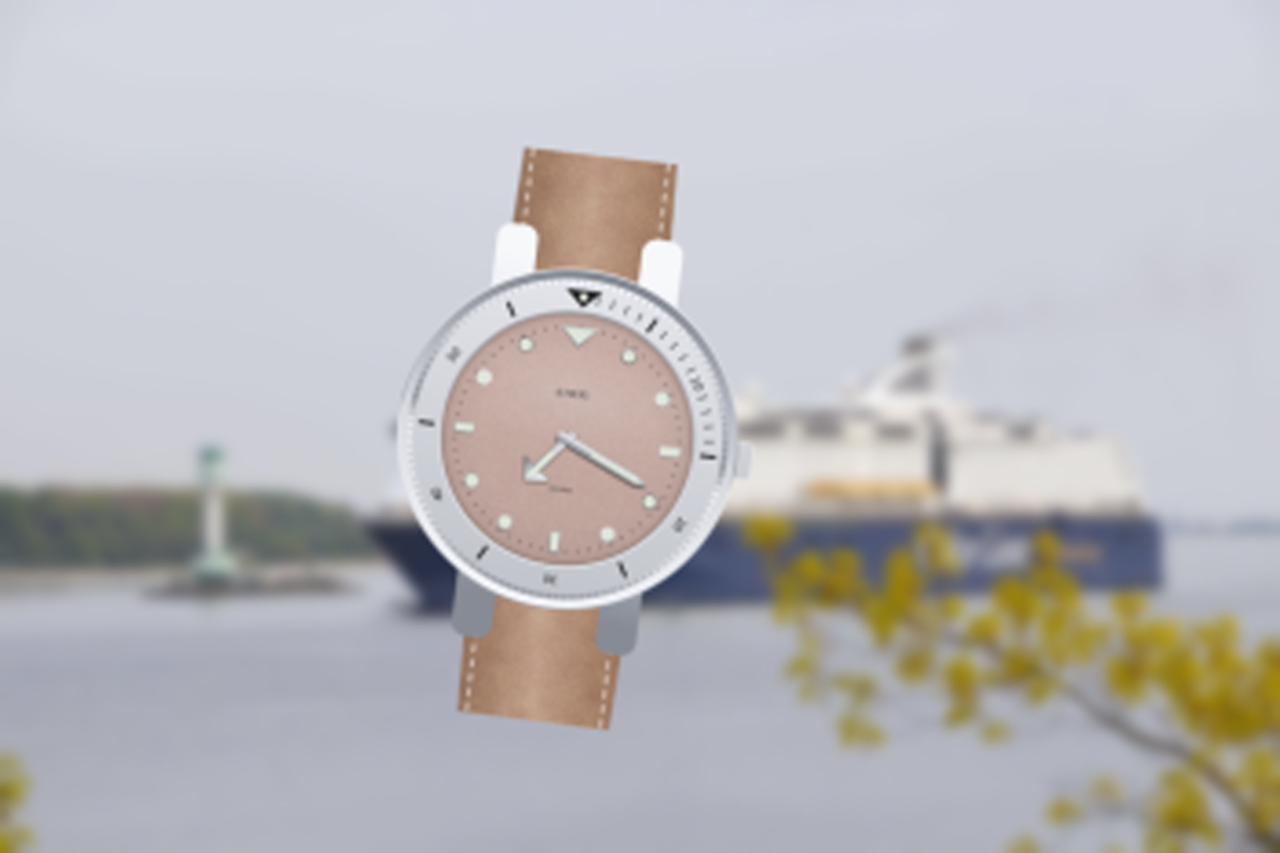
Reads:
7,19
